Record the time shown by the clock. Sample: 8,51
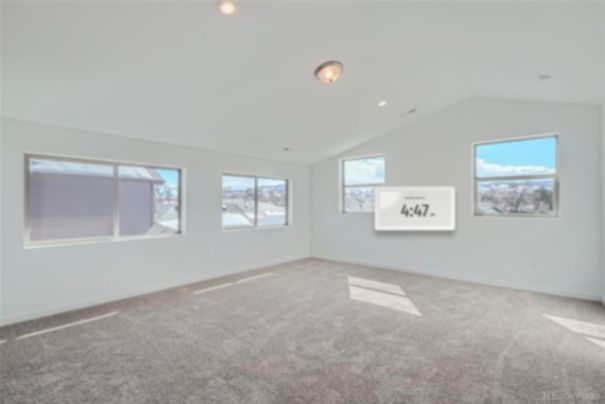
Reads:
4,47
